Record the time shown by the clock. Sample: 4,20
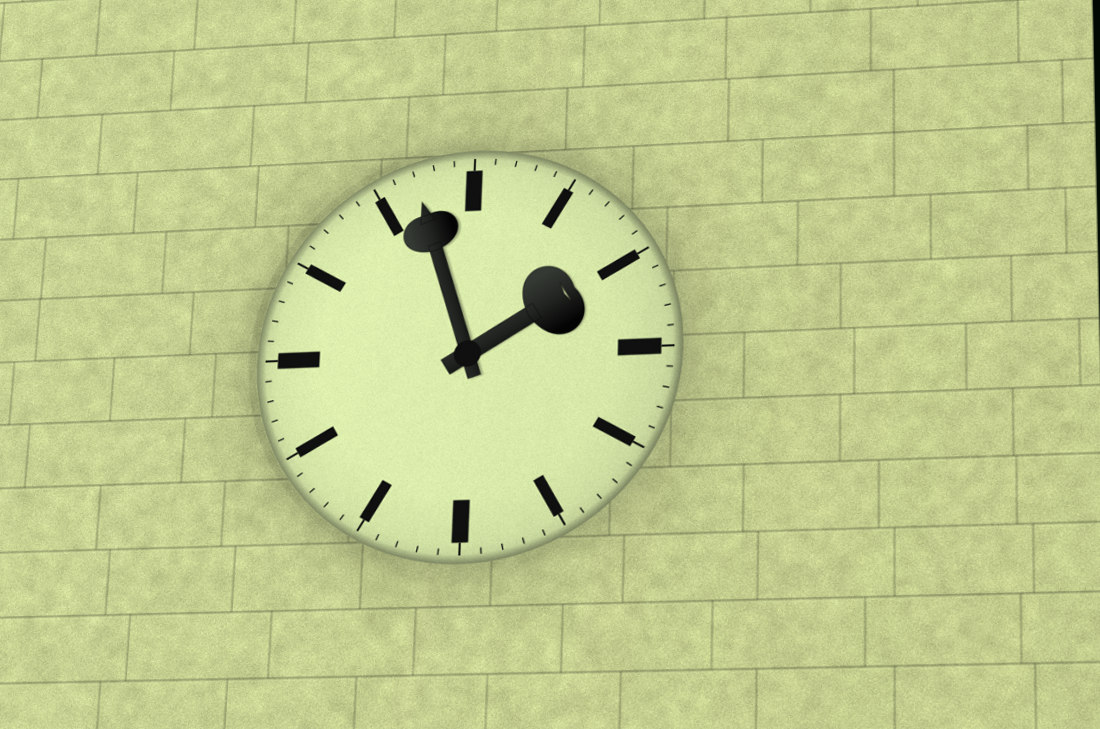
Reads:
1,57
